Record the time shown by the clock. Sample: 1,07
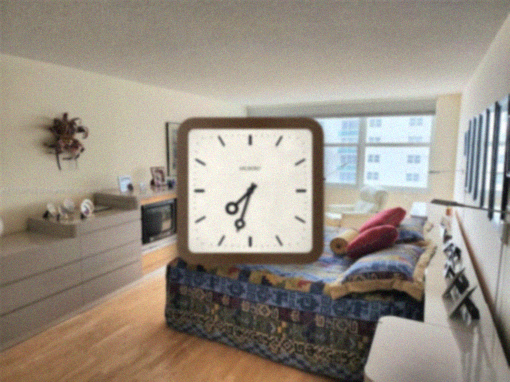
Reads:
7,33
